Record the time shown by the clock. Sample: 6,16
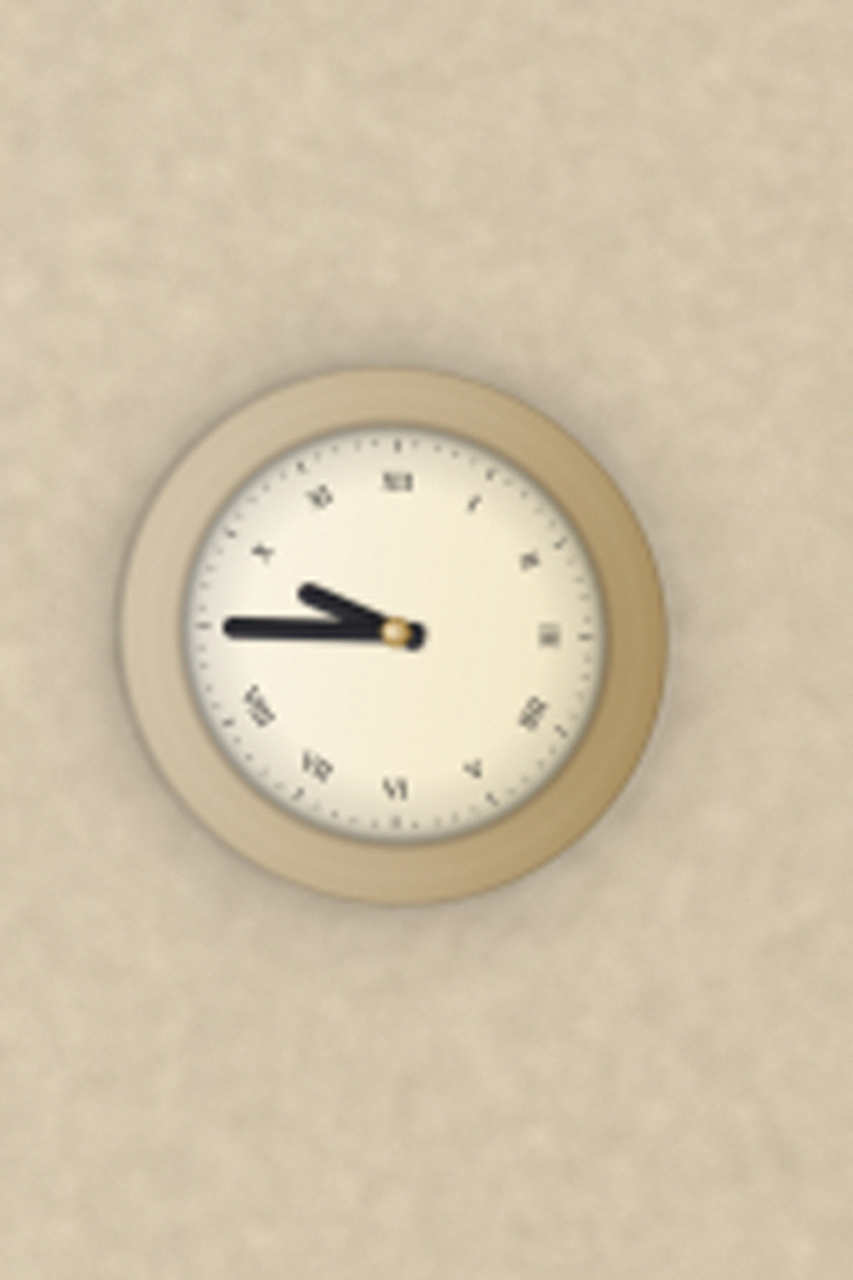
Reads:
9,45
